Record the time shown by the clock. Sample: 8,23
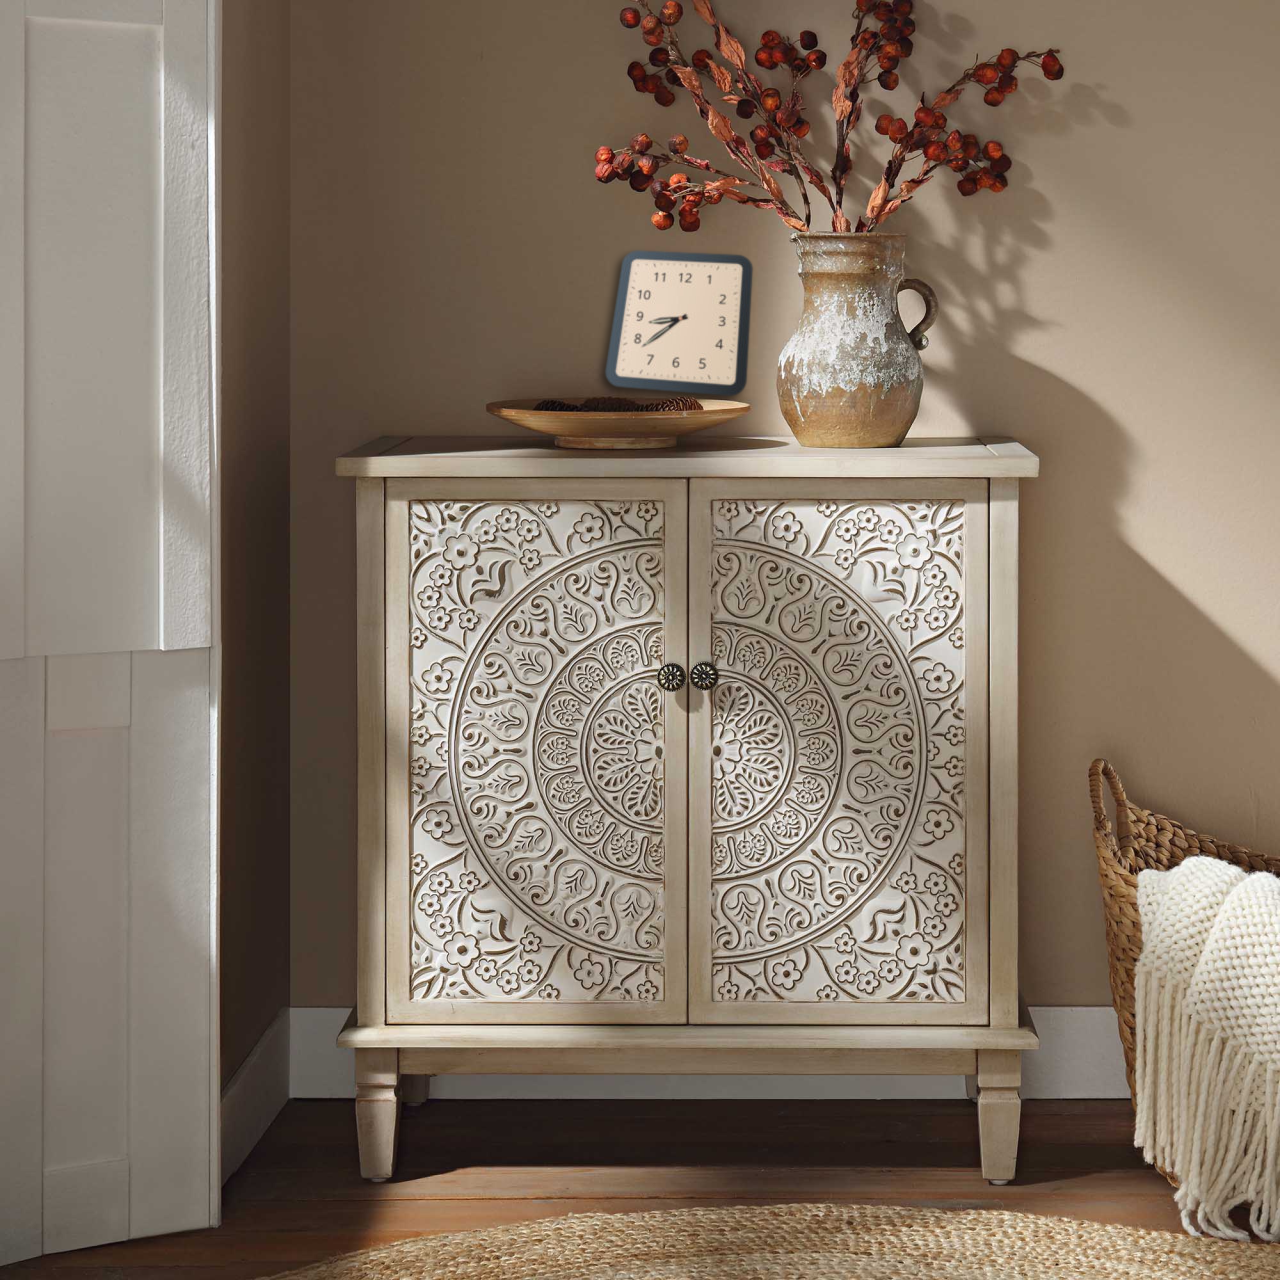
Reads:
8,38
